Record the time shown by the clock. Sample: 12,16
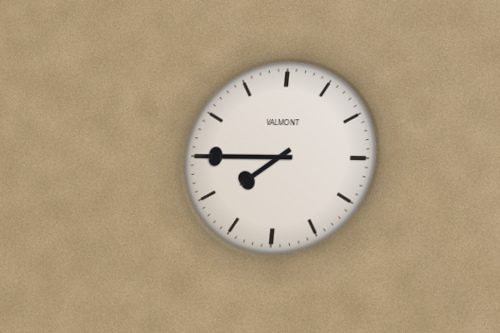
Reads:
7,45
